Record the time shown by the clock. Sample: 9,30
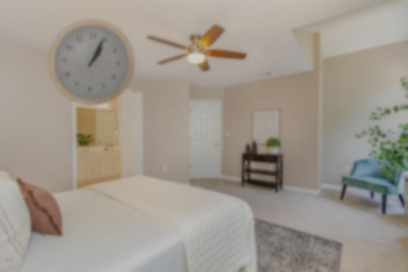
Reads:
1,04
